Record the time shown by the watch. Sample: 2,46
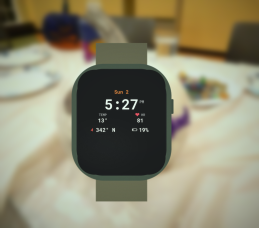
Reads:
5,27
